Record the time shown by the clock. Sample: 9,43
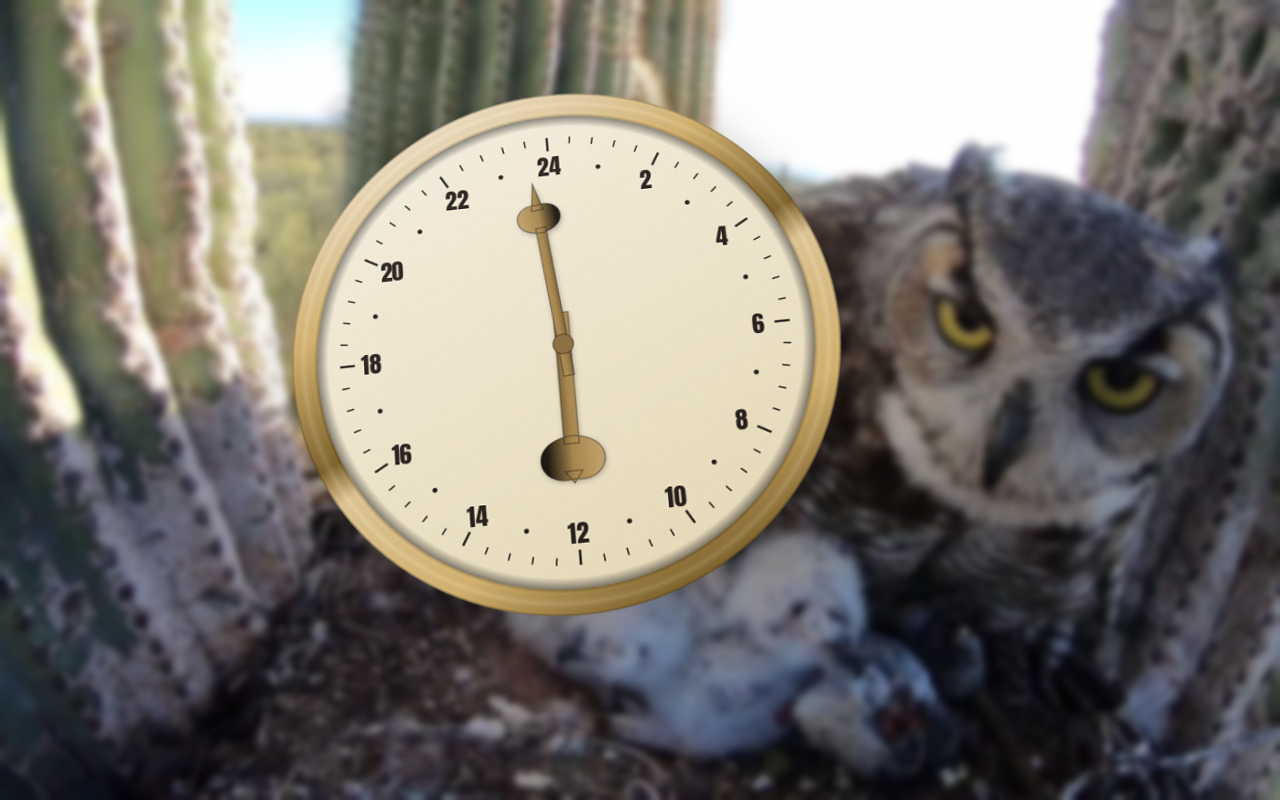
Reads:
11,59
